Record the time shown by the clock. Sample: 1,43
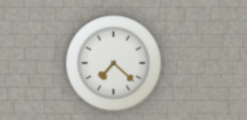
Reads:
7,22
